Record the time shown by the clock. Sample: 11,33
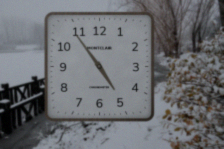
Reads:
4,54
